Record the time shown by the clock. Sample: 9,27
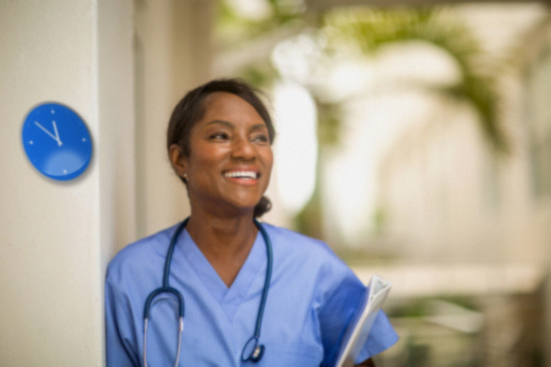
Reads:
11,52
